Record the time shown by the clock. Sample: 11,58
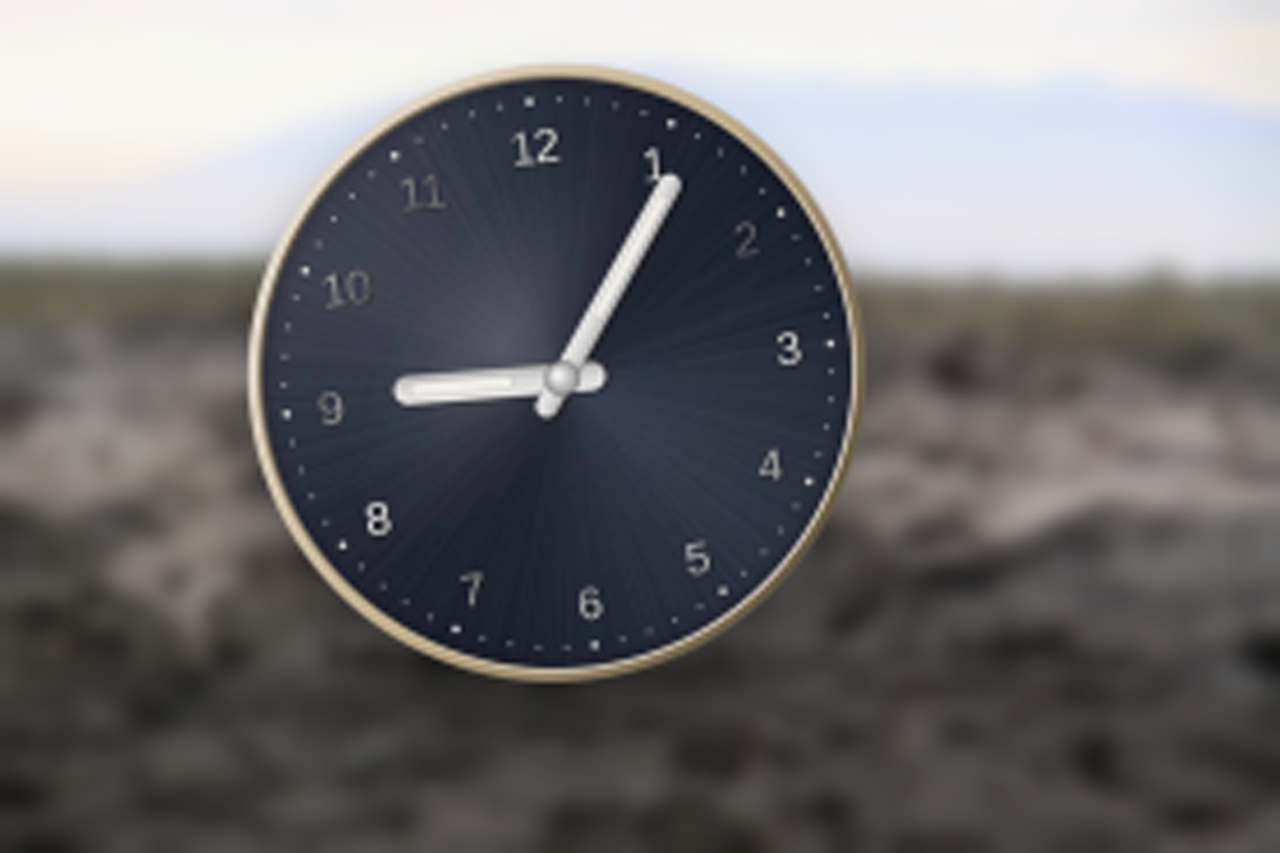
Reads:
9,06
